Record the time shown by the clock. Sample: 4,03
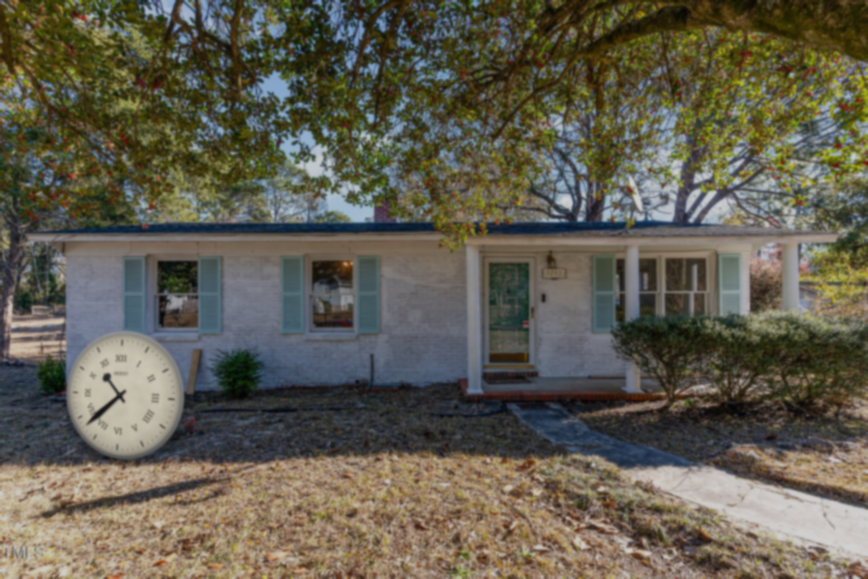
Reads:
10,38
